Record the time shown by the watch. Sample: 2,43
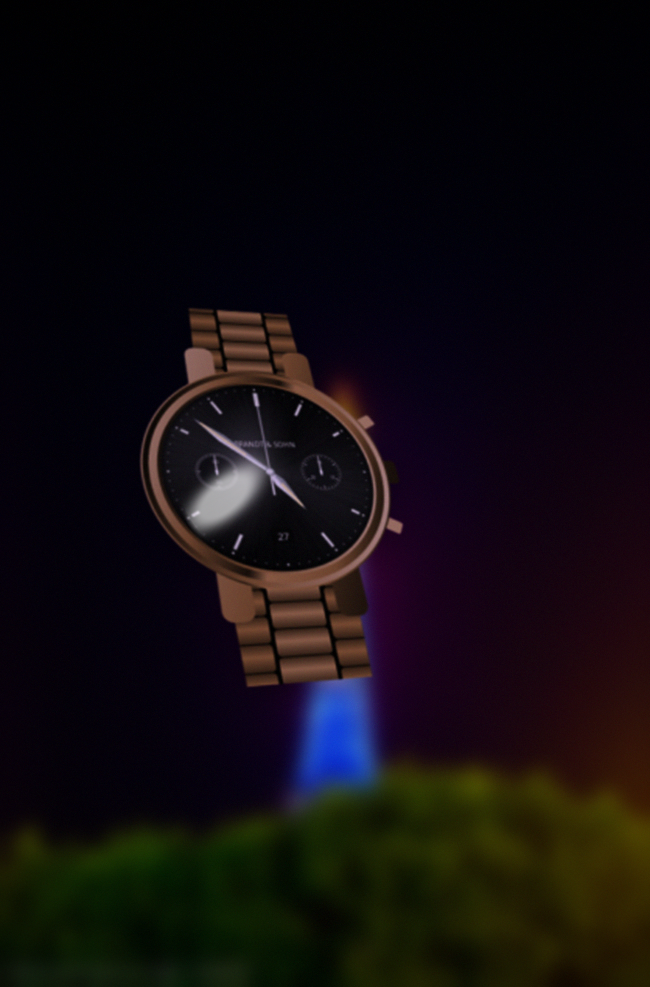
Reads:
4,52
